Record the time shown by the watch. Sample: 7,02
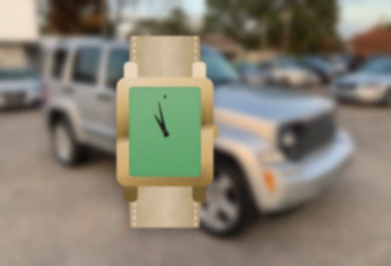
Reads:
10,58
